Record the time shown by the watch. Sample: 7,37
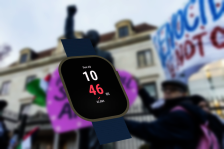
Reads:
10,46
